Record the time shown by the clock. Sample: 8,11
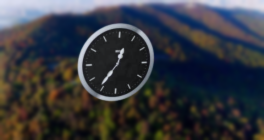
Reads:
12,36
